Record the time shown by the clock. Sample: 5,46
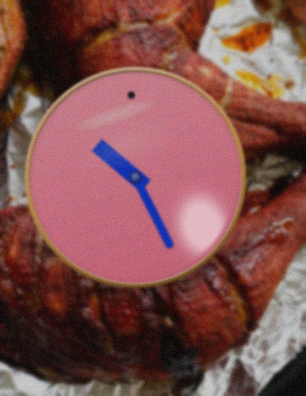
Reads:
10,26
